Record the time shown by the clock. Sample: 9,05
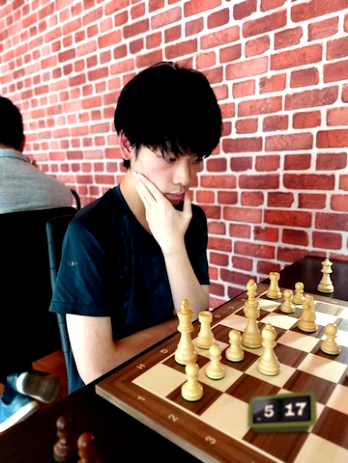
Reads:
5,17
